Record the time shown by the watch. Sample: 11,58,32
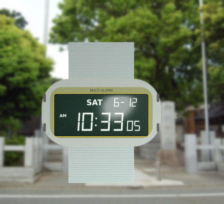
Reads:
10,33,05
